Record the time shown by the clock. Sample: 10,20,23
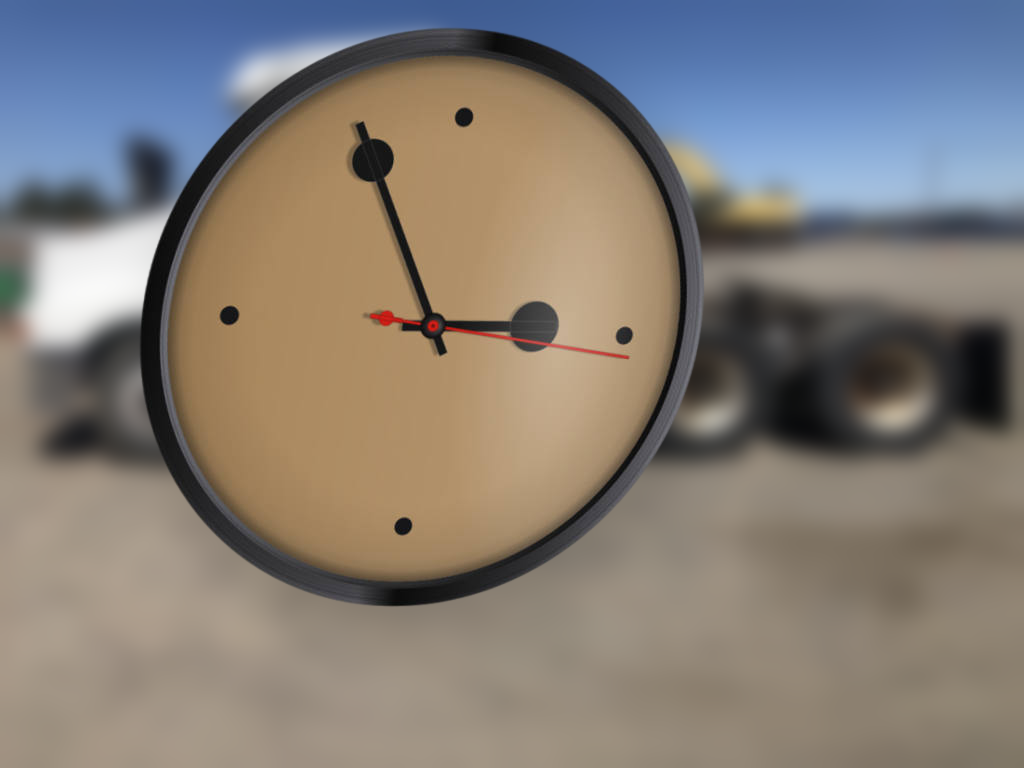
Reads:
2,55,16
